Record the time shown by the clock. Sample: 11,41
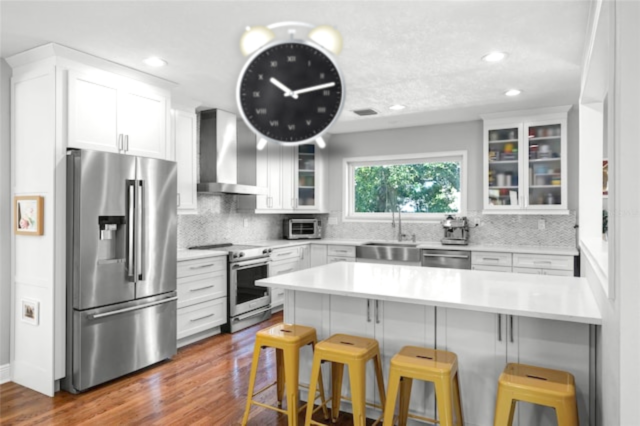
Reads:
10,13
